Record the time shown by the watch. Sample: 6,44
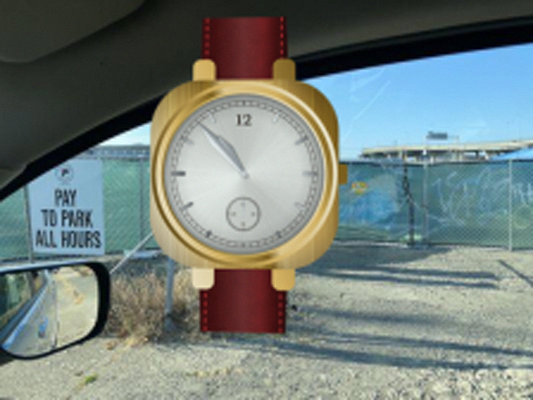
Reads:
10,53
